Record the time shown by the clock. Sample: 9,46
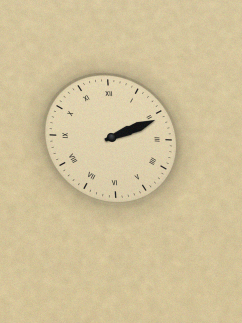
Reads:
2,11
